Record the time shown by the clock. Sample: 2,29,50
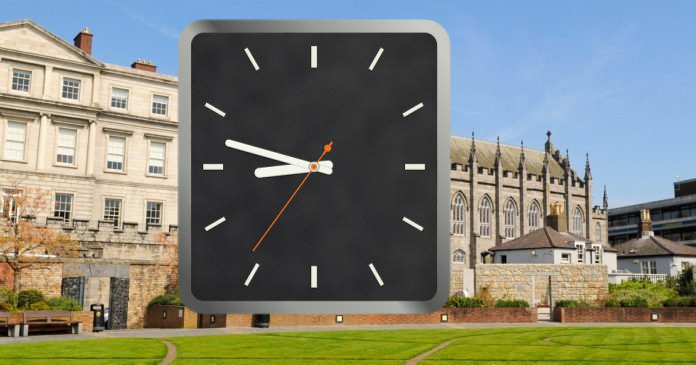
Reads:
8,47,36
